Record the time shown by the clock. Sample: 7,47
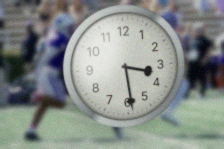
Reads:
3,29
